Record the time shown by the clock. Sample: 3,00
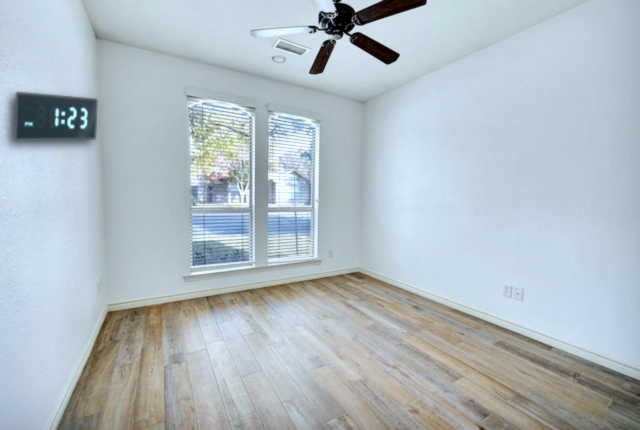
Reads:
1,23
